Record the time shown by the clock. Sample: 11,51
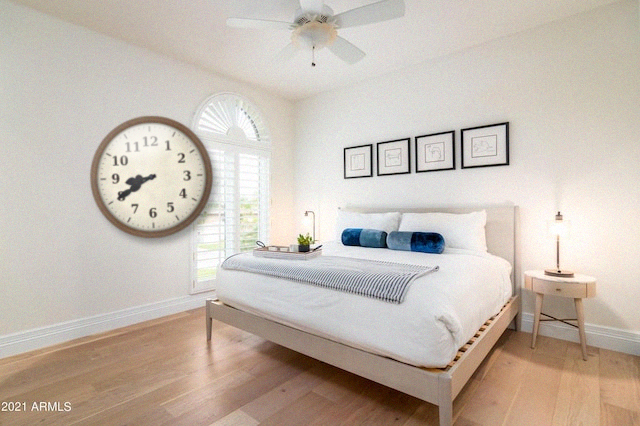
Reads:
8,40
